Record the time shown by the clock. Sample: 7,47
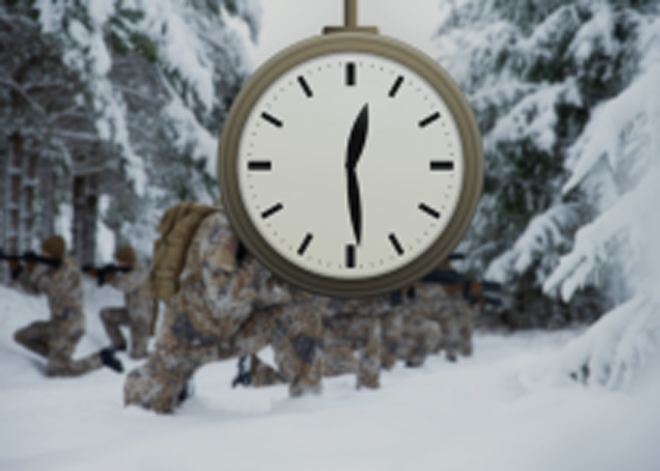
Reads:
12,29
